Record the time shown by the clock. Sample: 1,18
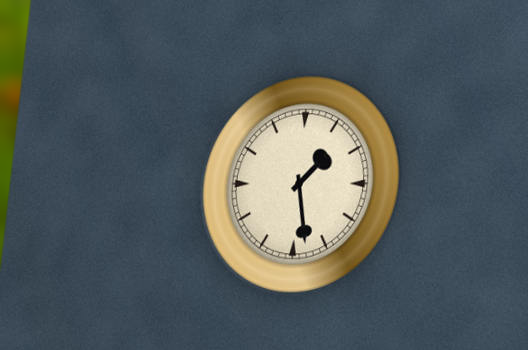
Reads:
1,28
